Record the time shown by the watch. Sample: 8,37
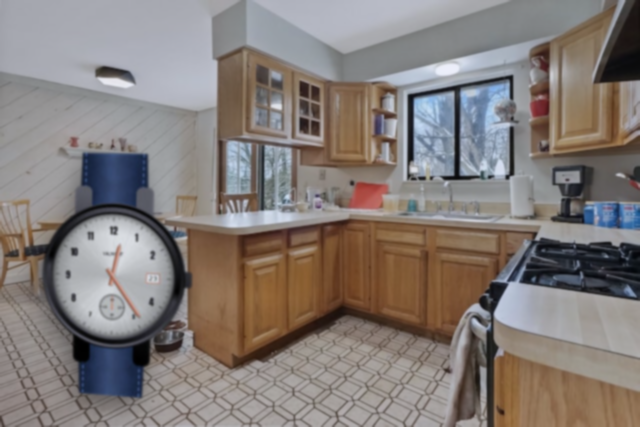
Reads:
12,24
